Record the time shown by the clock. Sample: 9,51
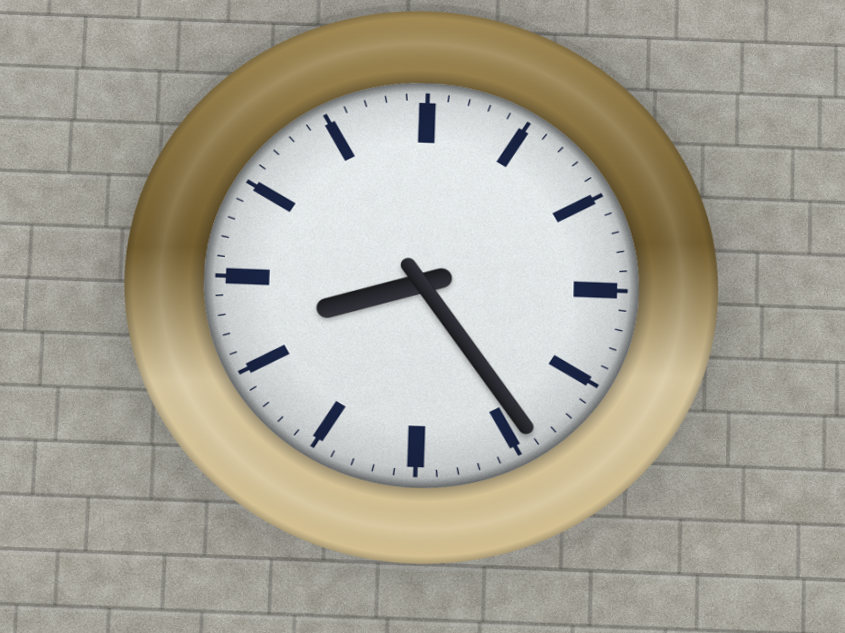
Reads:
8,24
